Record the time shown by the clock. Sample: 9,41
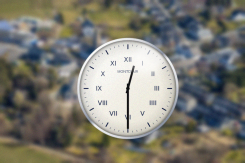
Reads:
12,30
